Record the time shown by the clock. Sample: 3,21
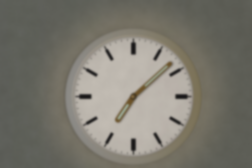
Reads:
7,08
